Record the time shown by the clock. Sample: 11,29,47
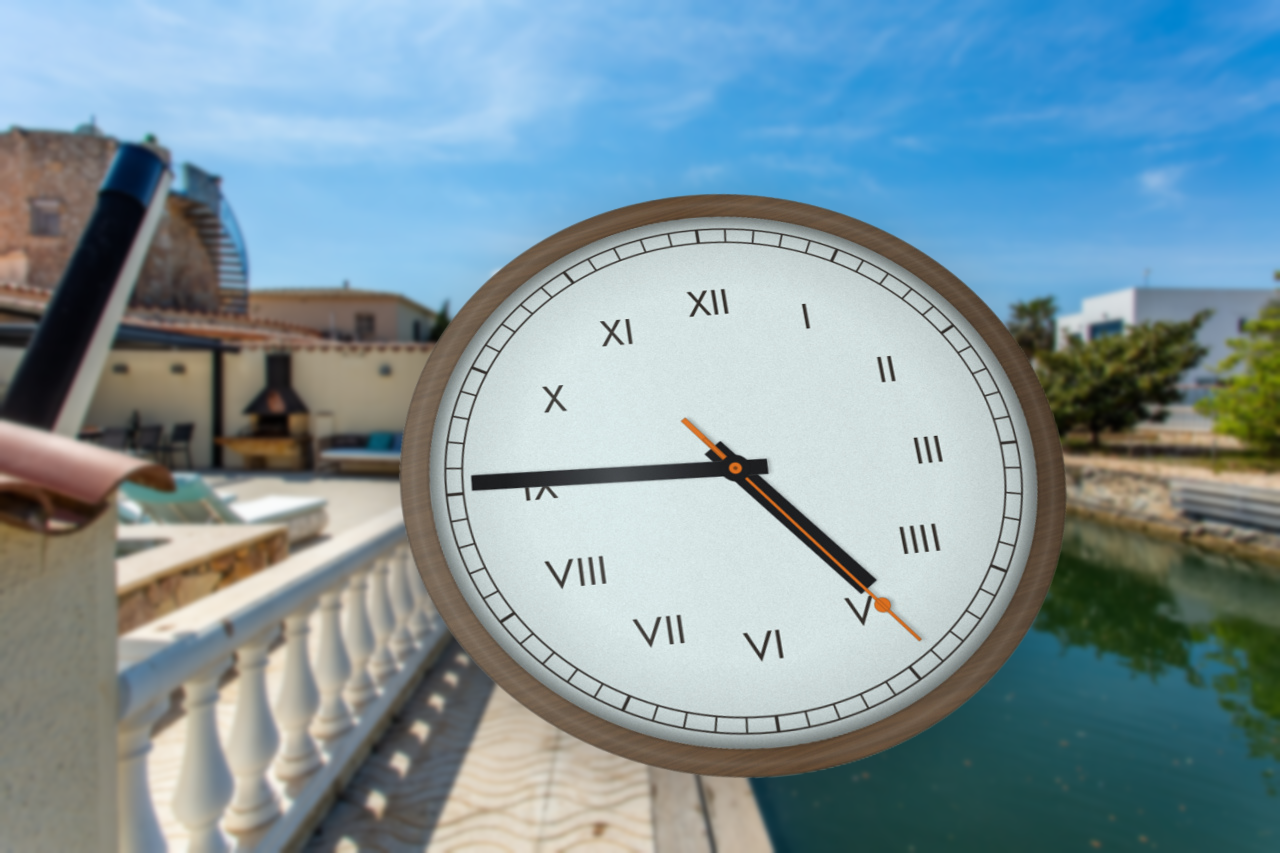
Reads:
4,45,24
